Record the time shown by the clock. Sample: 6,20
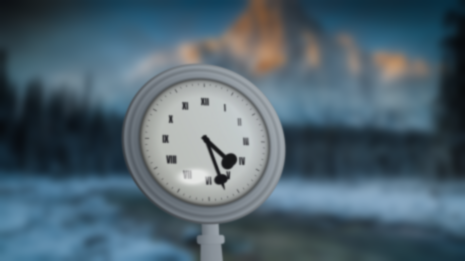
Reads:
4,27
